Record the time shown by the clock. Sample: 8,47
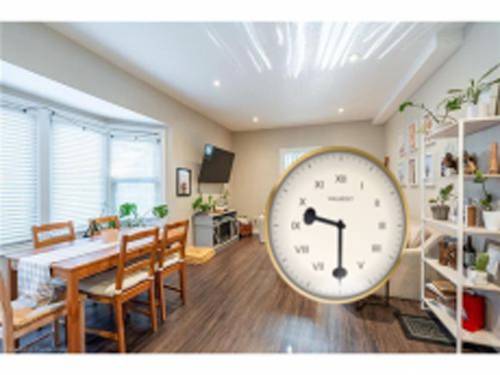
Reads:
9,30
